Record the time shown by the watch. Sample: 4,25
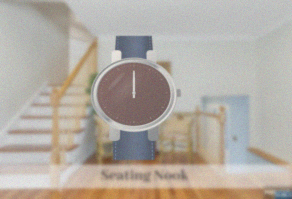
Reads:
12,00
